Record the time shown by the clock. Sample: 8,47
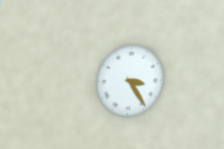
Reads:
3,24
